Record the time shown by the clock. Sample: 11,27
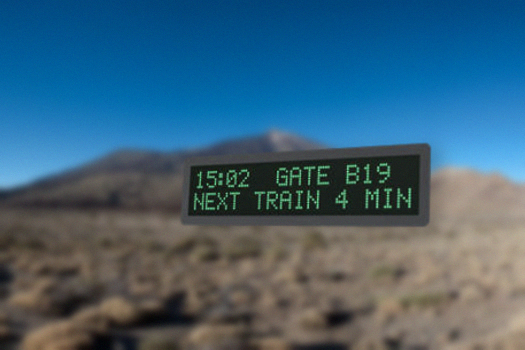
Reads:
15,02
